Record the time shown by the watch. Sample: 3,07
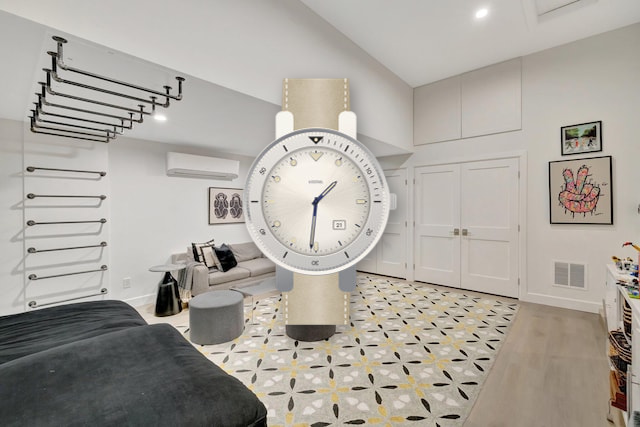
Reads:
1,31
